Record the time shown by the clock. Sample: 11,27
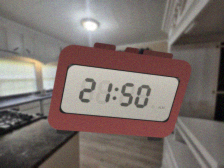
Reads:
21,50
